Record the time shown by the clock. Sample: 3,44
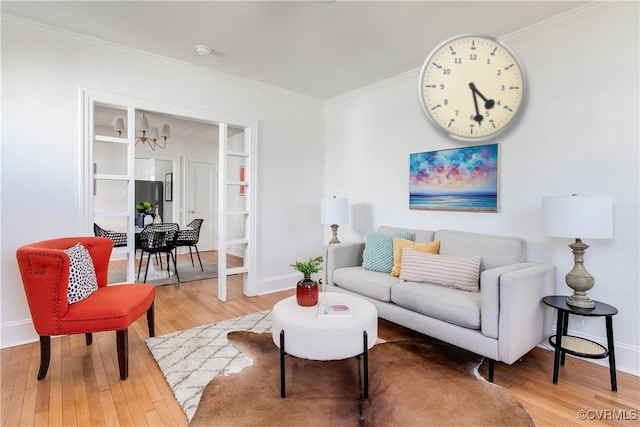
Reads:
4,28
